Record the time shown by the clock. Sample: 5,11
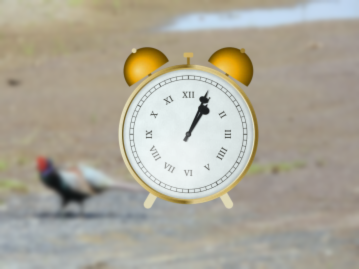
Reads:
1,04
